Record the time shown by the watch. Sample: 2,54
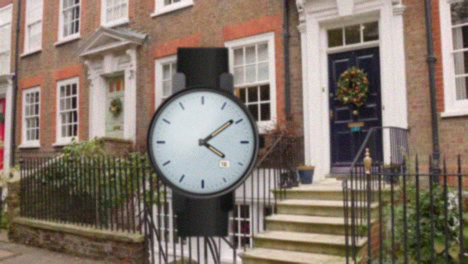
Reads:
4,09
